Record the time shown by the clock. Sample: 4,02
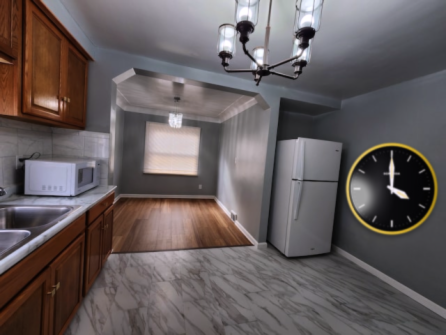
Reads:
4,00
